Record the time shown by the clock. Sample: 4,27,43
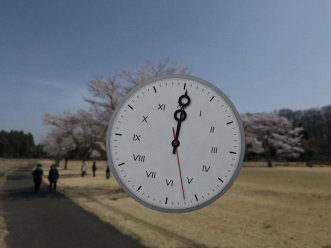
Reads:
12,00,27
